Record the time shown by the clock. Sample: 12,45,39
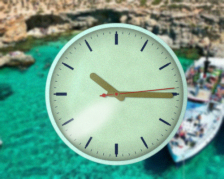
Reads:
10,15,14
